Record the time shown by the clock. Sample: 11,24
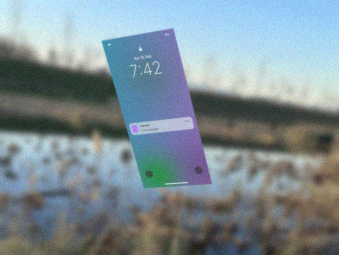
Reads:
7,42
